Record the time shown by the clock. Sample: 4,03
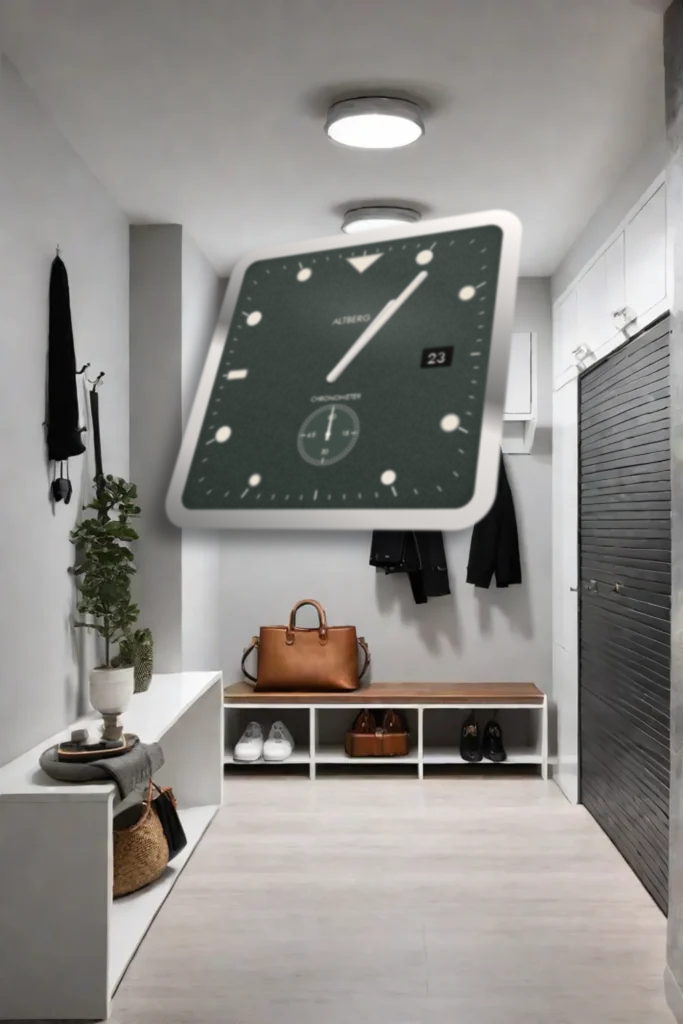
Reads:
1,06
